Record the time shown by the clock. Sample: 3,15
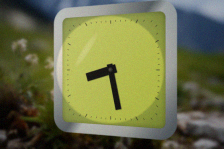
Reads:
8,28
